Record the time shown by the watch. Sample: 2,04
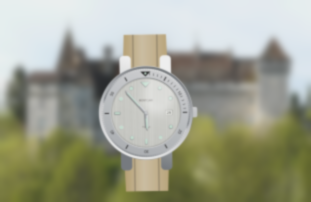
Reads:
5,53
